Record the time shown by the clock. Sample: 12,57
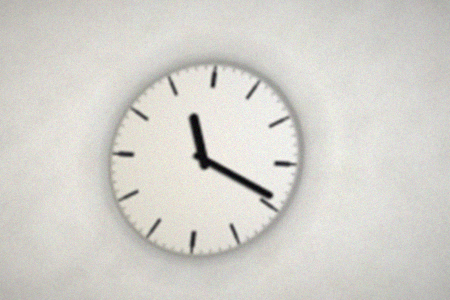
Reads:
11,19
